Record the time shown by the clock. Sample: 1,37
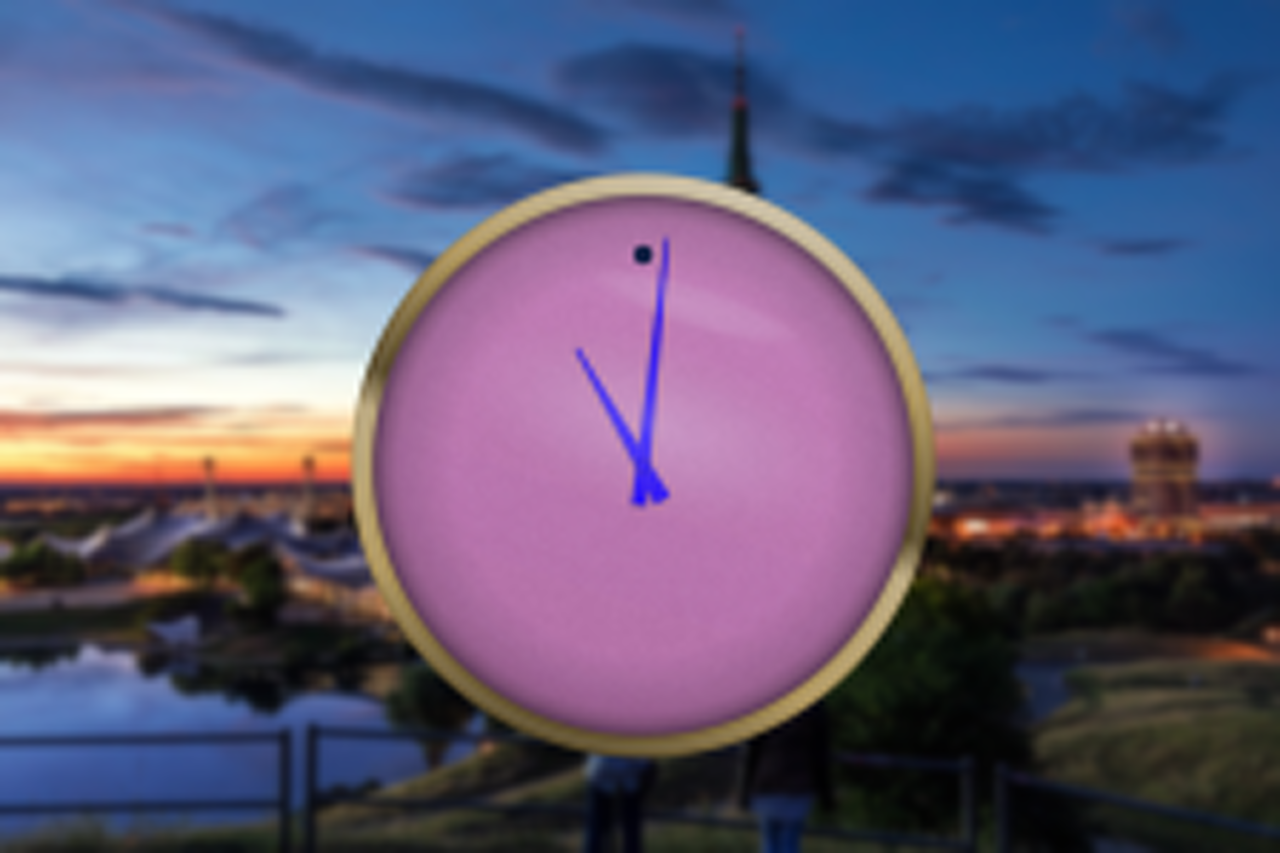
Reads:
11,01
